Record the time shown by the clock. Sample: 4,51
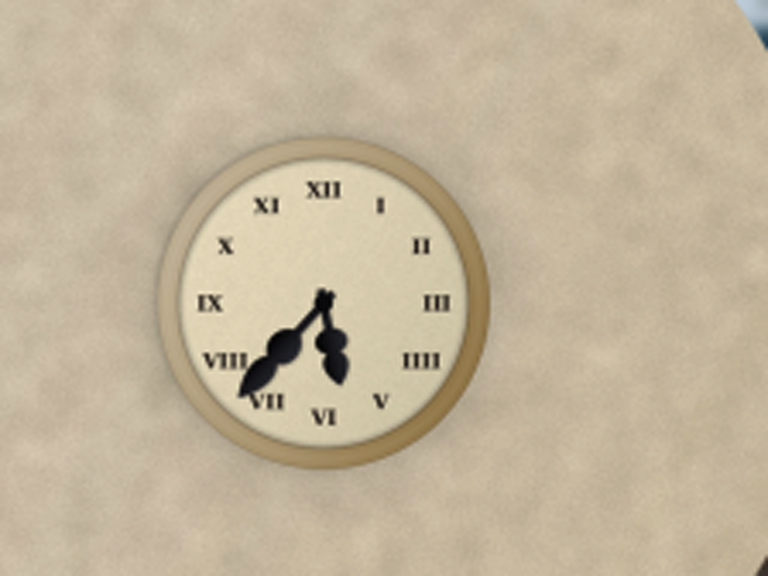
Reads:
5,37
